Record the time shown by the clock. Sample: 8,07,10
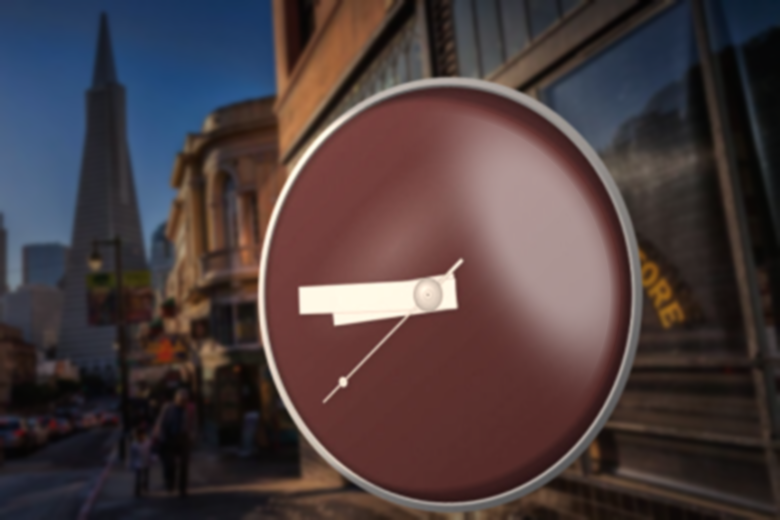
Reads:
8,44,38
